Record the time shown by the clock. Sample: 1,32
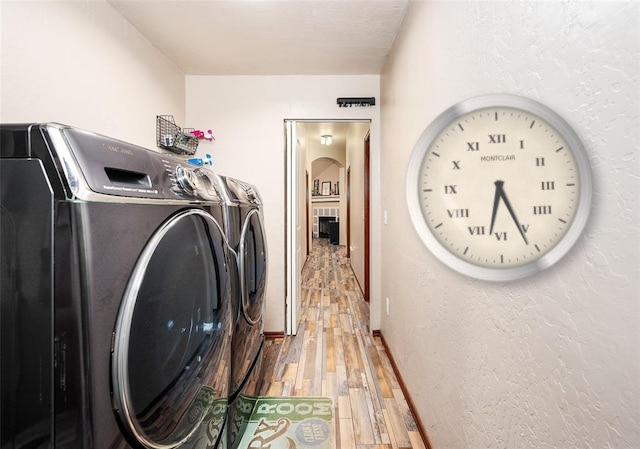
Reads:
6,26
